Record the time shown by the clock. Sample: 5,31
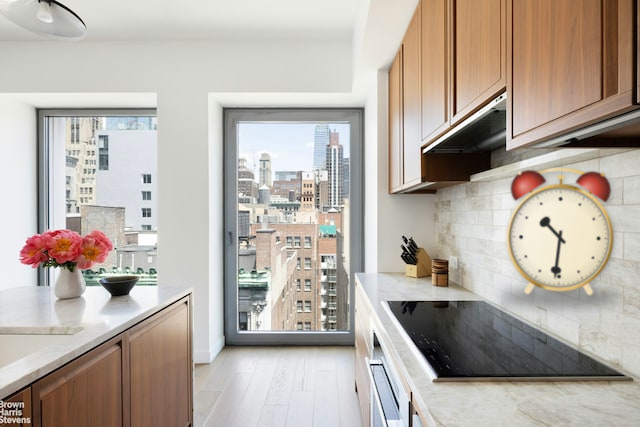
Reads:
10,31
